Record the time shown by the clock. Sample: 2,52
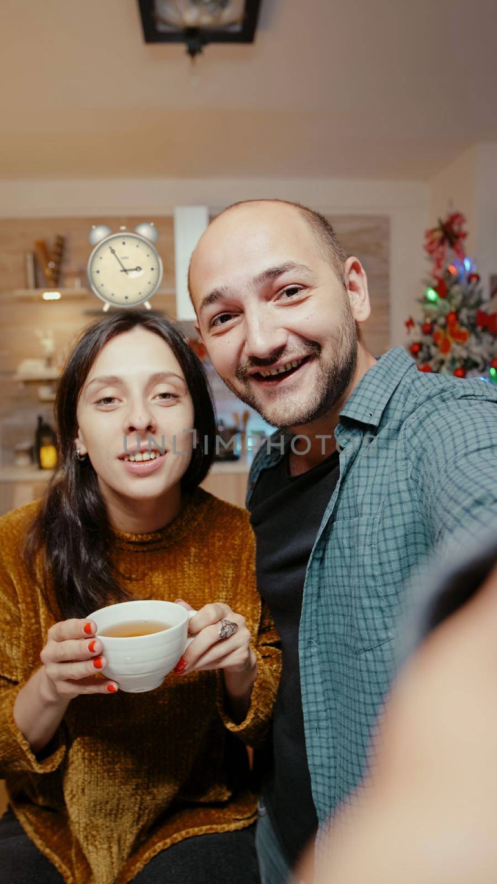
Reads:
2,55
